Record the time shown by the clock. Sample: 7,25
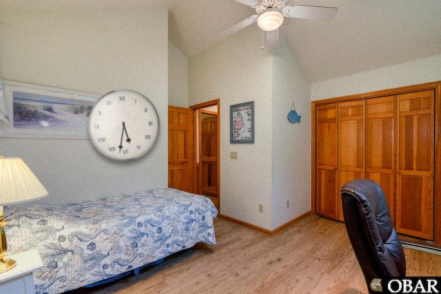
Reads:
5,32
